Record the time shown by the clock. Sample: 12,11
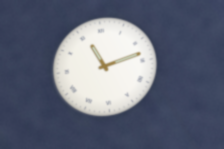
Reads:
11,13
